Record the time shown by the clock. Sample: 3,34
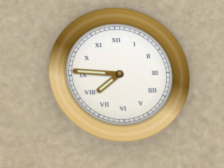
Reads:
7,46
